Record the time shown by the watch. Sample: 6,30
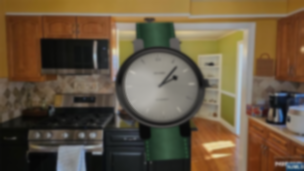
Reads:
2,07
